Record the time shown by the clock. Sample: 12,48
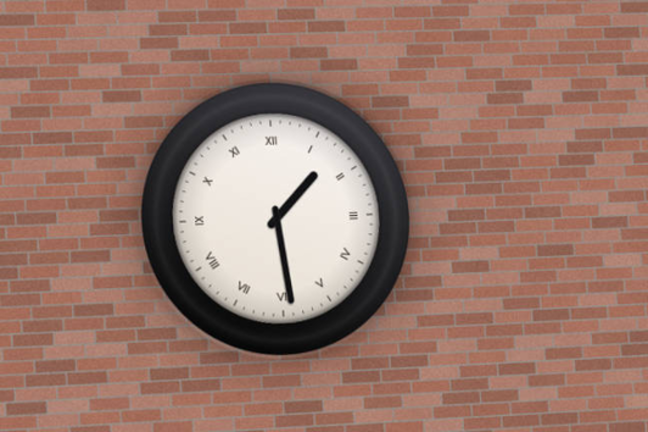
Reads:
1,29
